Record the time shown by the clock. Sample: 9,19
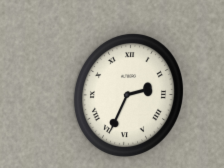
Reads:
2,34
